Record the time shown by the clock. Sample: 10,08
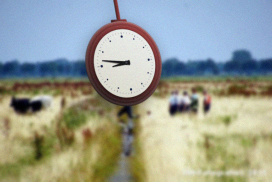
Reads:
8,47
